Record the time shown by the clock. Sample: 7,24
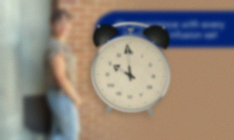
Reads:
9,59
